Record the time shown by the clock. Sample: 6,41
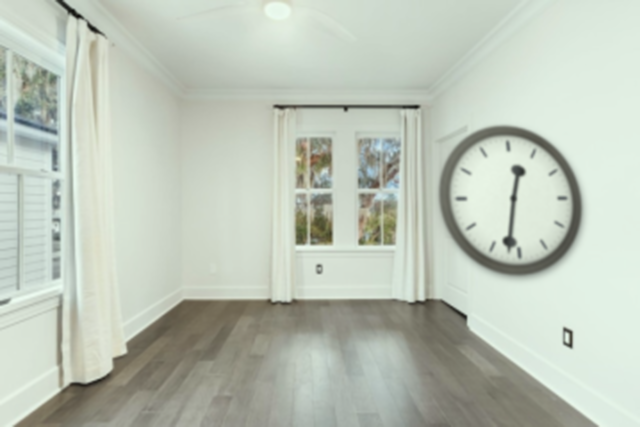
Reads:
12,32
